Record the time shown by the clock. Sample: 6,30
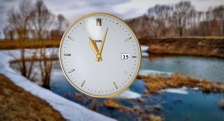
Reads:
11,03
